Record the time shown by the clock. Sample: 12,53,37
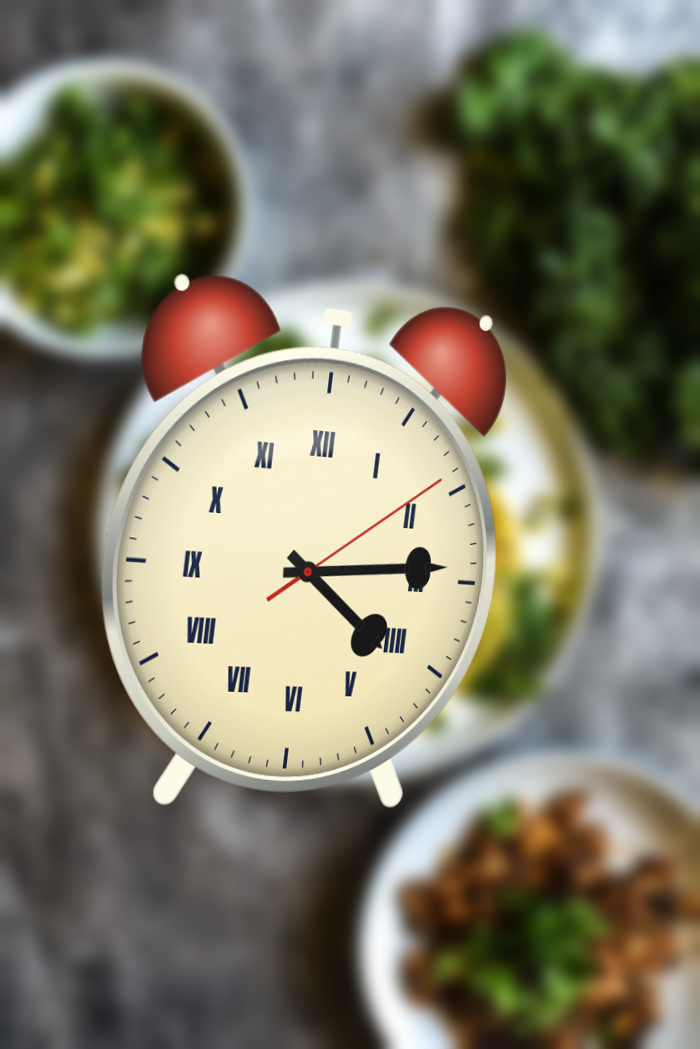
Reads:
4,14,09
